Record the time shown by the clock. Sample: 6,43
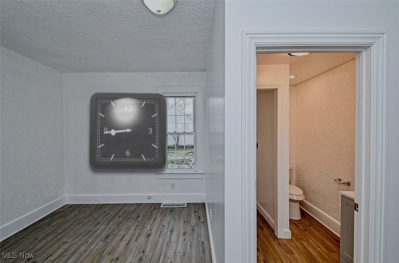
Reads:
8,44
